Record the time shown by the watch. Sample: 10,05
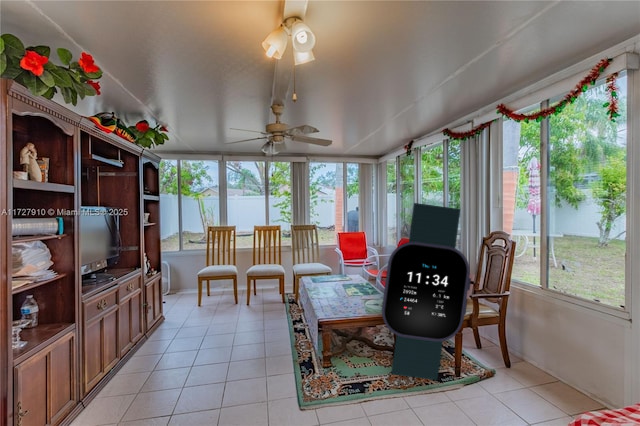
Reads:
11,34
